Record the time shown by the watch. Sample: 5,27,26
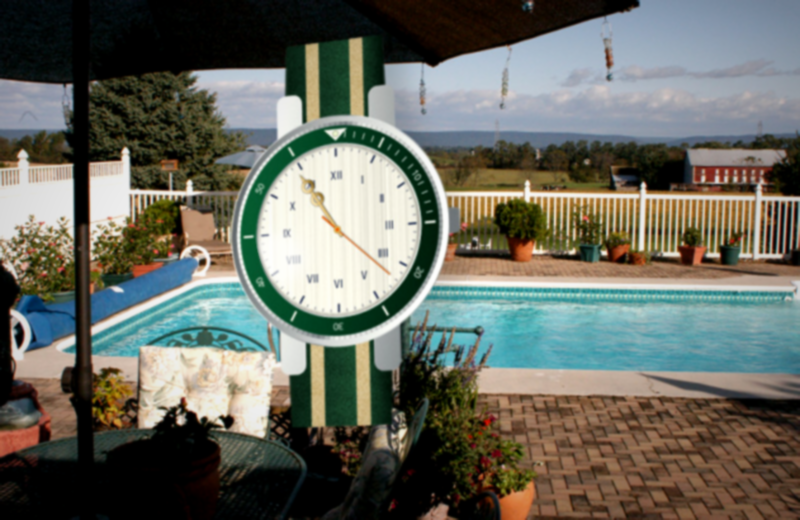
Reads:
10,54,22
